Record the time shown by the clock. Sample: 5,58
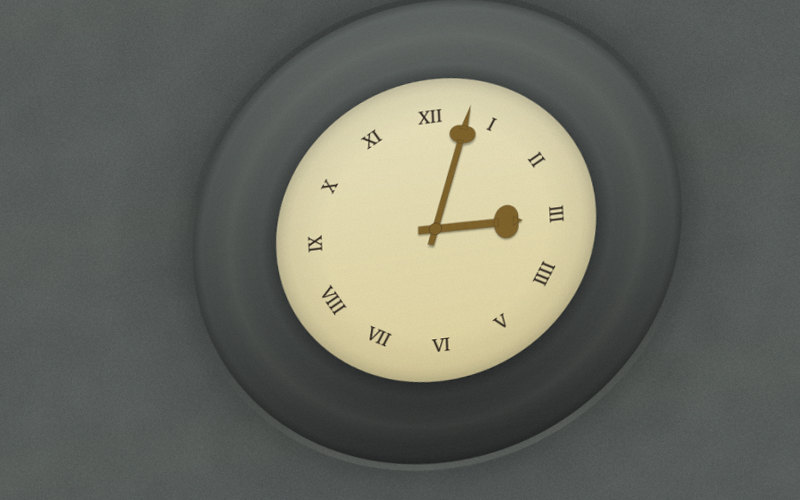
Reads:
3,03
